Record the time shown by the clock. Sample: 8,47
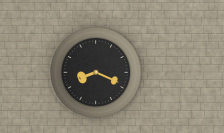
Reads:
8,19
